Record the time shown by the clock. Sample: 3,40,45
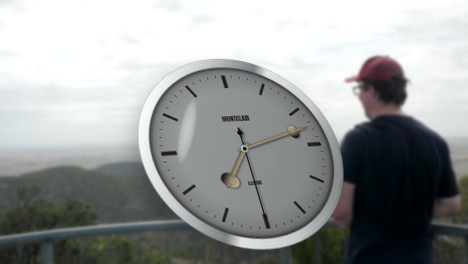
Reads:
7,12,30
